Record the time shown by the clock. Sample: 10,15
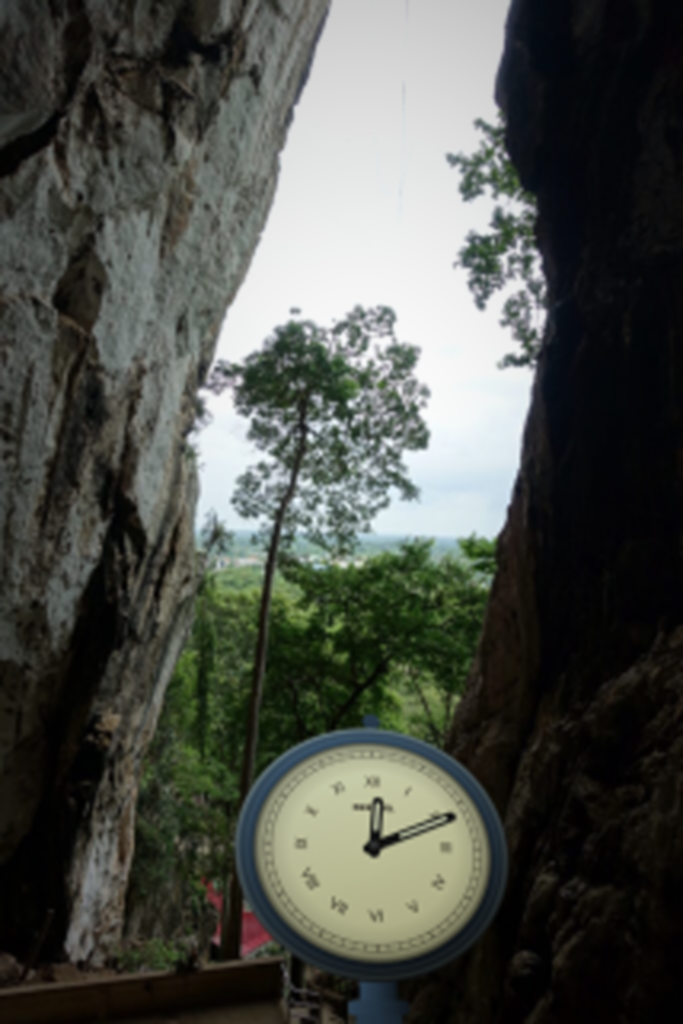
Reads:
12,11
